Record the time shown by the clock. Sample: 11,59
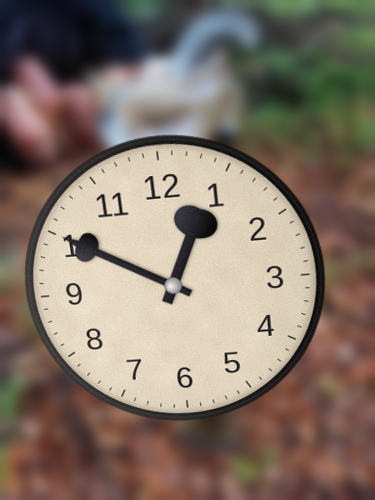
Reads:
12,50
